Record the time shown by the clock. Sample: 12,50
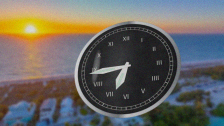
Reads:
6,44
